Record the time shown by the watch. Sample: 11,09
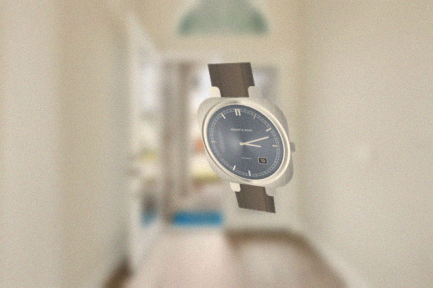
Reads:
3,12
